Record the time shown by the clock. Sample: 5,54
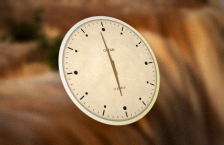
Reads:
5,59
